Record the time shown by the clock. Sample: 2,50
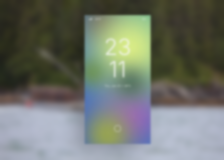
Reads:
23,11
